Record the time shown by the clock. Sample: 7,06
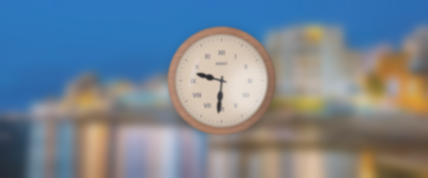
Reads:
9,31
